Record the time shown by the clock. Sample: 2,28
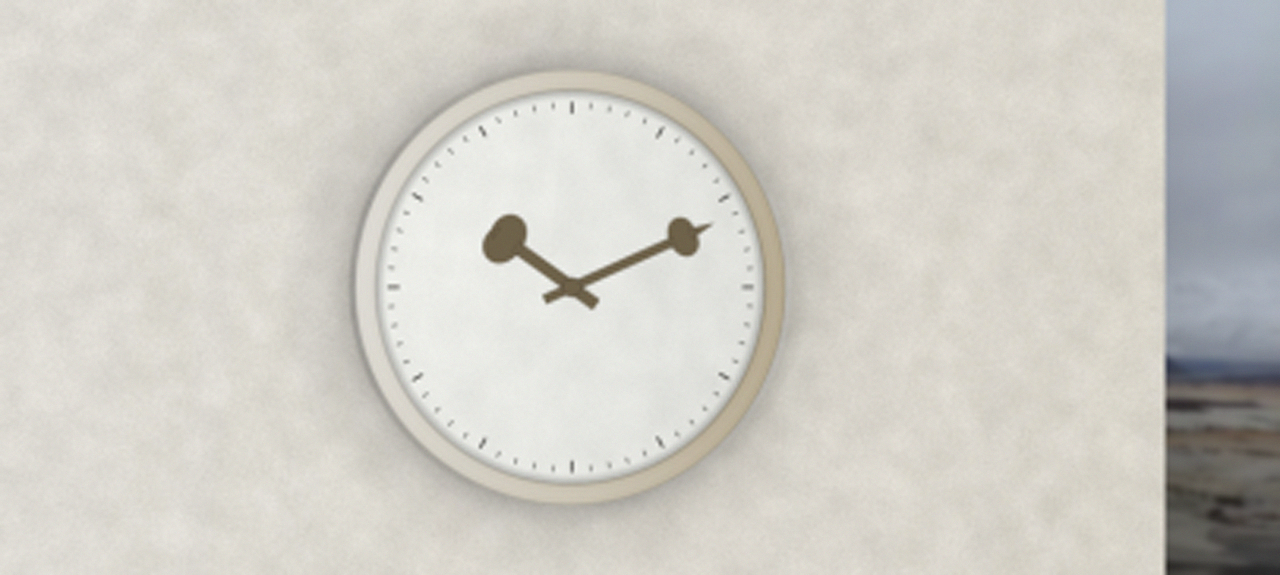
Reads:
10,11
